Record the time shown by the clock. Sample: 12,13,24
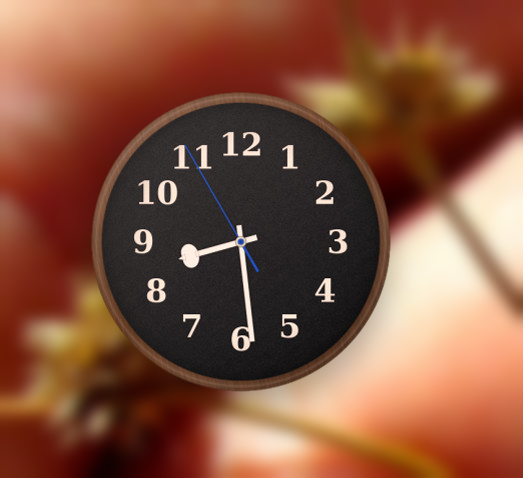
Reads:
8,28,55
